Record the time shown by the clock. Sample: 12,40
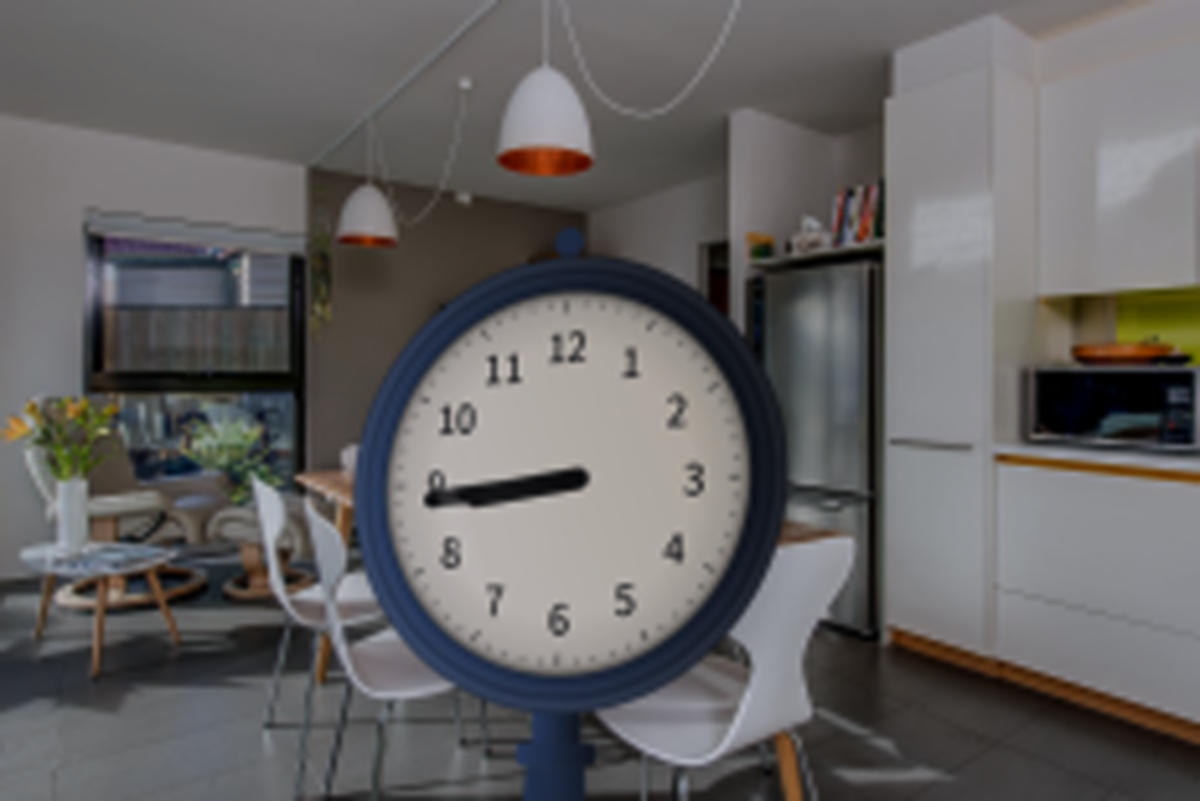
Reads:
8,44
